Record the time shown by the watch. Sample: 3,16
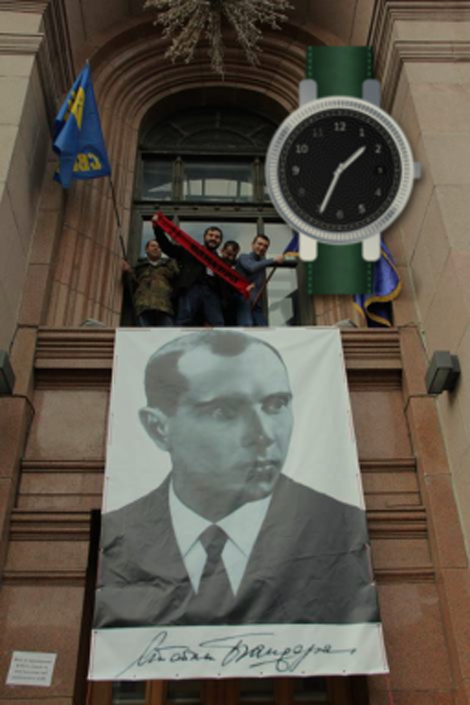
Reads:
1,34
